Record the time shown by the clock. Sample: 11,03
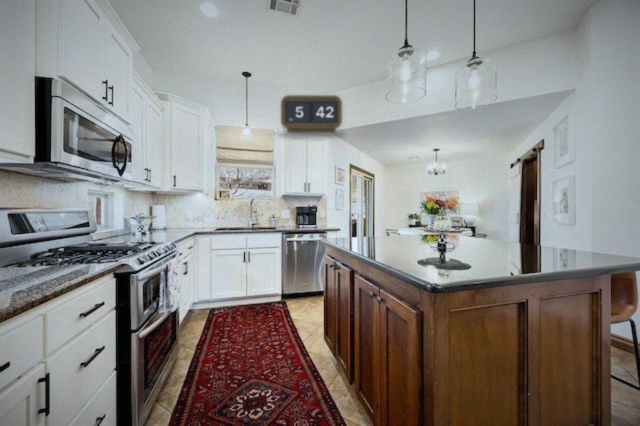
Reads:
5,42
